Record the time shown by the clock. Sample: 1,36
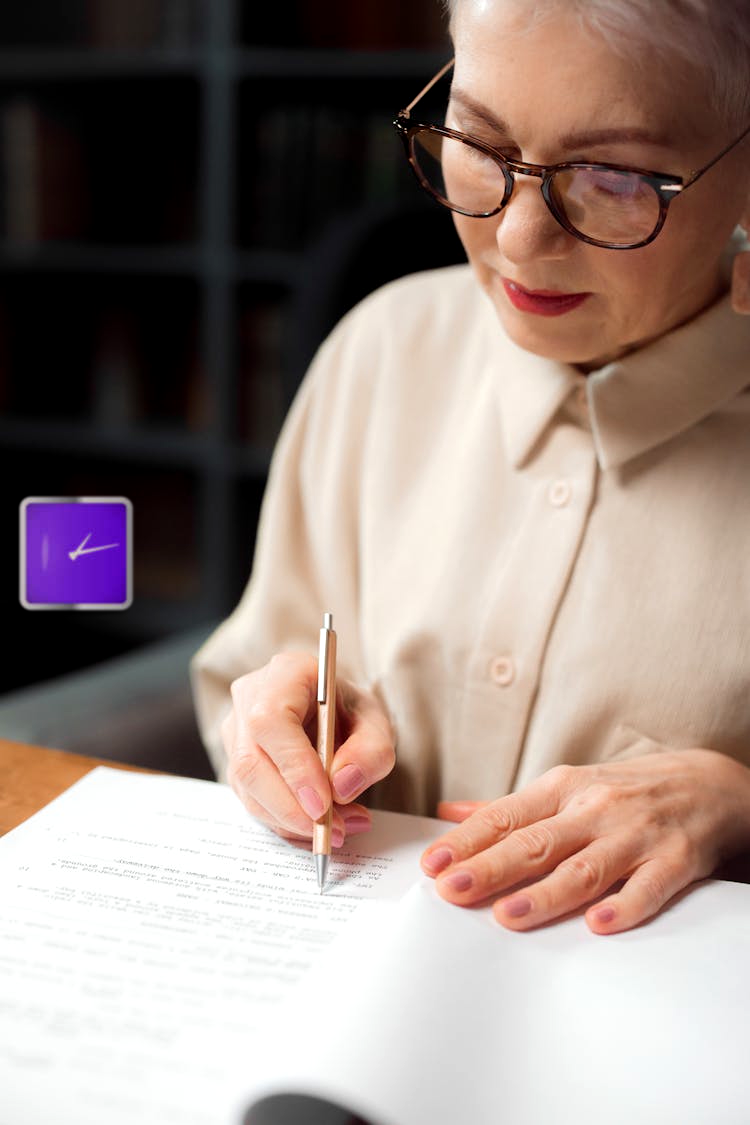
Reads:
1,13
